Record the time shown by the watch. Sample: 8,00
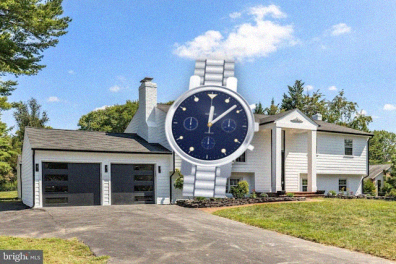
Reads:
12,08
